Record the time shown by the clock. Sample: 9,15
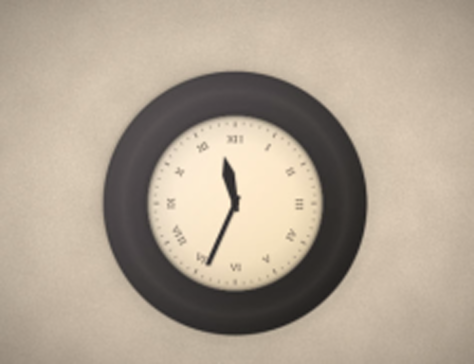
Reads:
11,34
